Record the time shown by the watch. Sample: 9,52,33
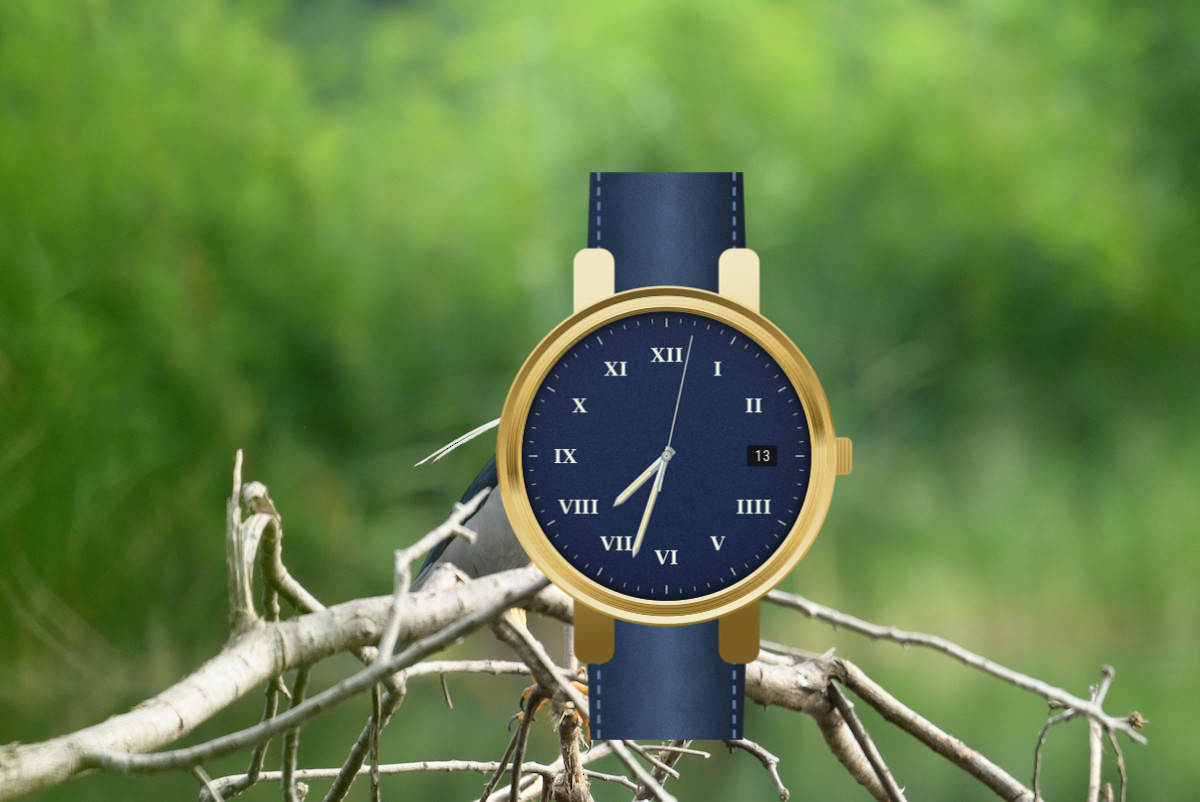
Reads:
7,33,02
